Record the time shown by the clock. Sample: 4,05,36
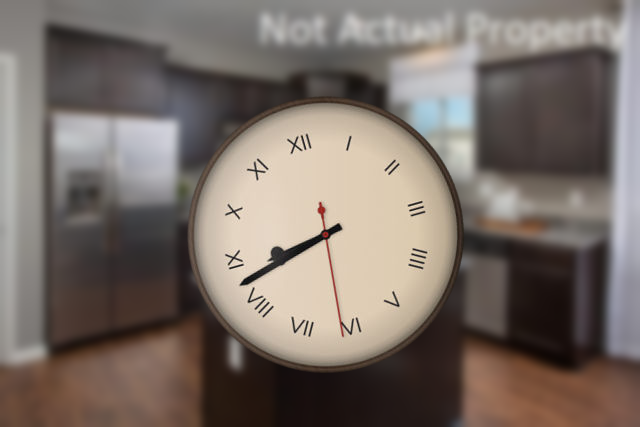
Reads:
8,42,31
